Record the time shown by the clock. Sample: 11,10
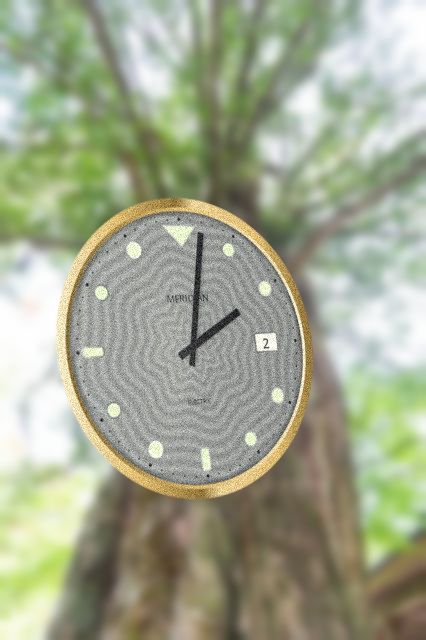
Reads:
2,02
